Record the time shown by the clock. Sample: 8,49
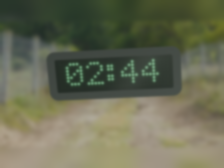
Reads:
2,44
